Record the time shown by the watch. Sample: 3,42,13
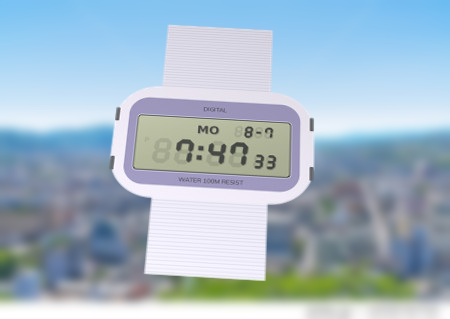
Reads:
7,47,33
